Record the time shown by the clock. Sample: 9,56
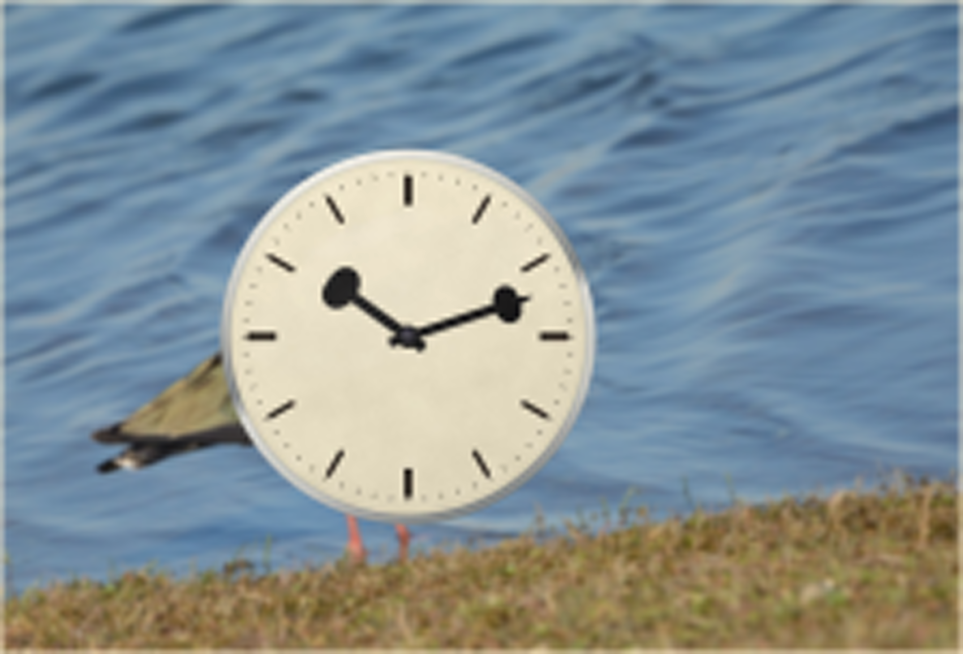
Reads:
10,12
